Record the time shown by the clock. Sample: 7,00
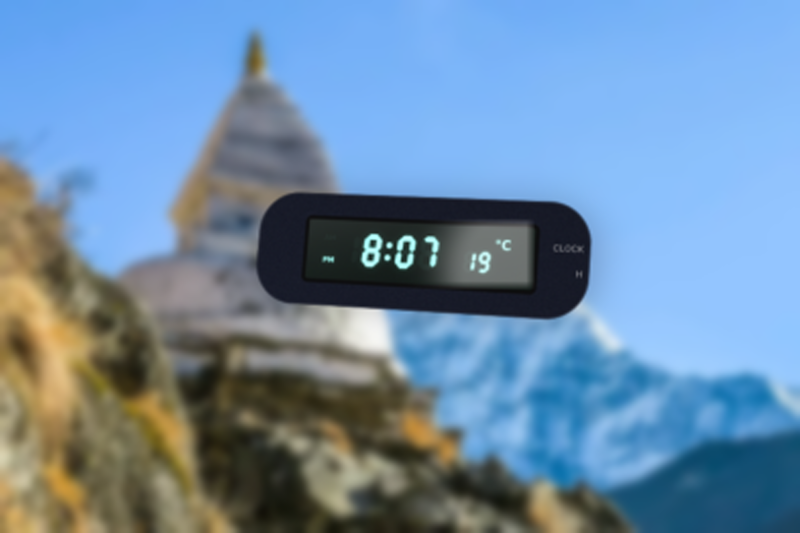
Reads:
8,07
